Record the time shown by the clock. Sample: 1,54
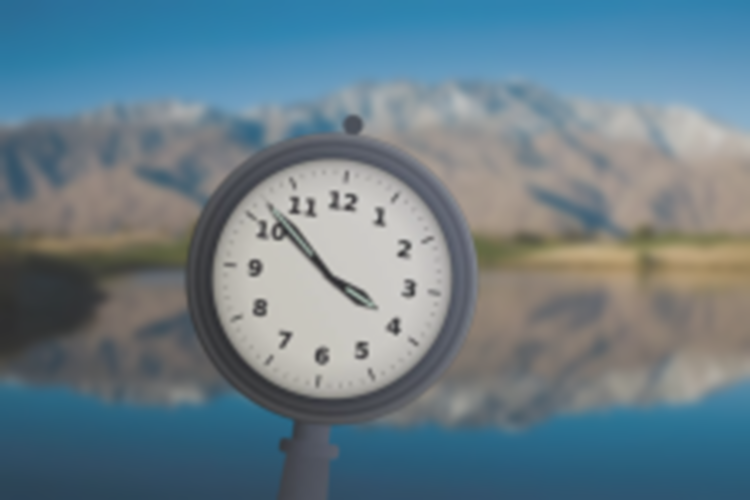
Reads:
3,52
